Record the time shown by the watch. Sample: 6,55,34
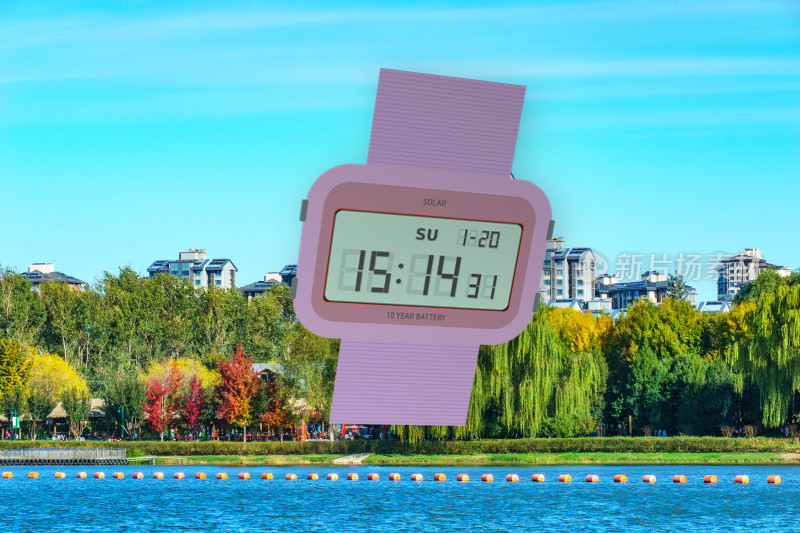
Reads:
15,14,31
